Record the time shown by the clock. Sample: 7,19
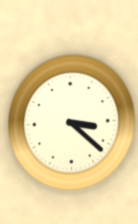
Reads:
3,22
